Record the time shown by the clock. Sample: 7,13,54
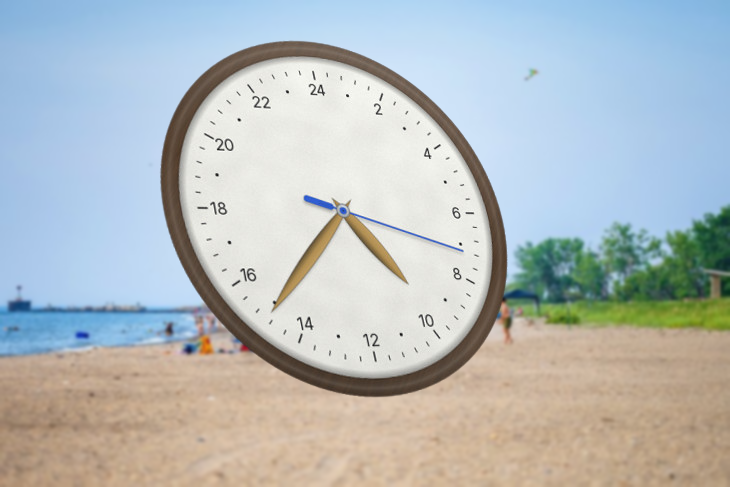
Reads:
9,37,18
